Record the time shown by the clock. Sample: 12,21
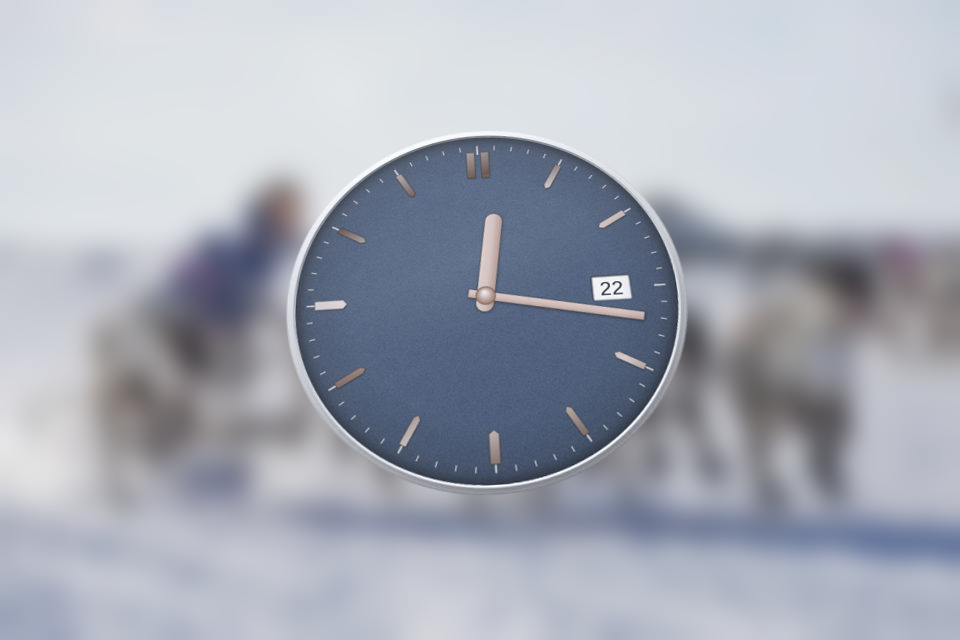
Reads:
12,17
